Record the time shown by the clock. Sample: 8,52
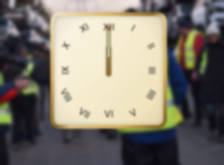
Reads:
12,00
